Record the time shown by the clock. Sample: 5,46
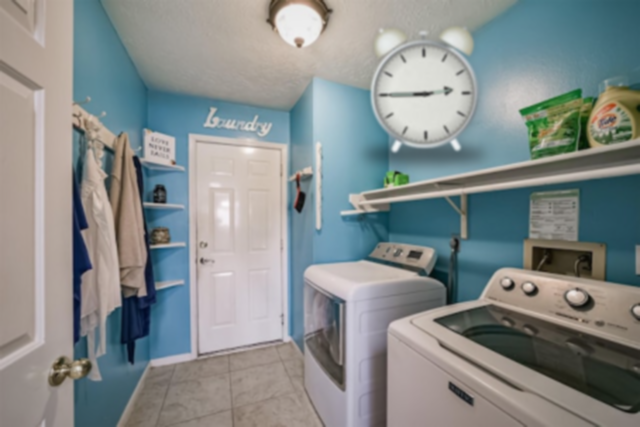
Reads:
2,45
